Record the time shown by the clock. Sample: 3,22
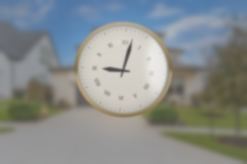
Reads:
9,02
